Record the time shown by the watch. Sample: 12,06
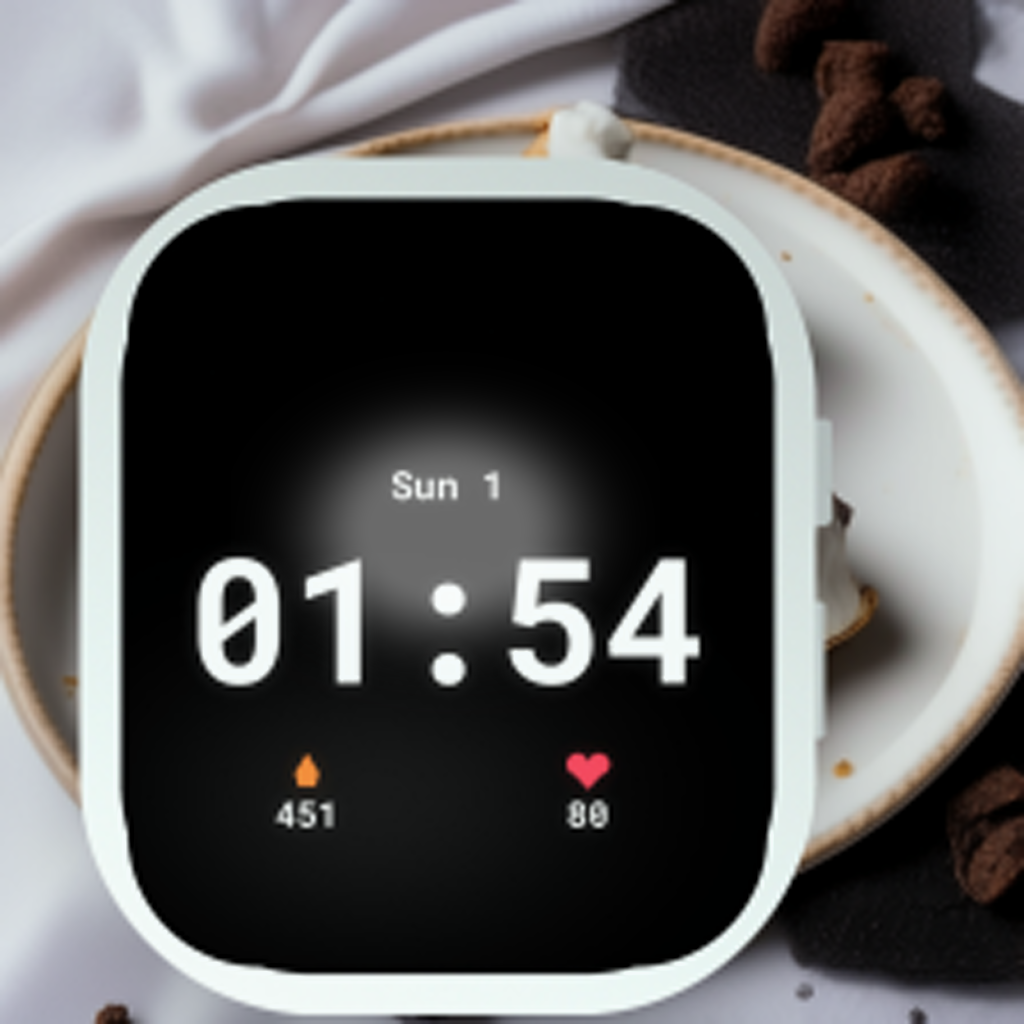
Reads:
1,54
